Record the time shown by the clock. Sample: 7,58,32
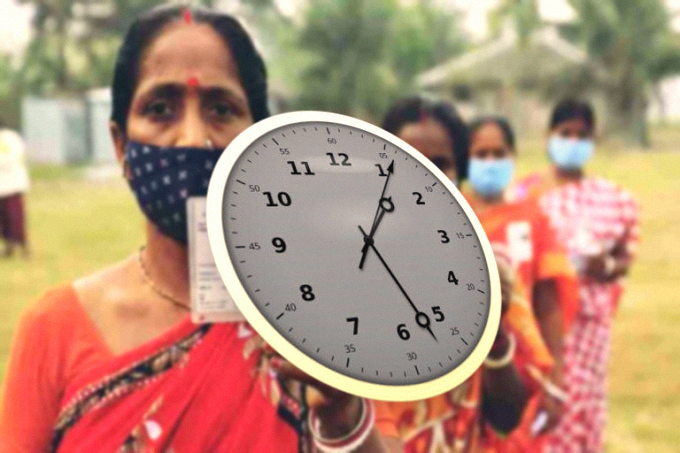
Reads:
1,27,06
